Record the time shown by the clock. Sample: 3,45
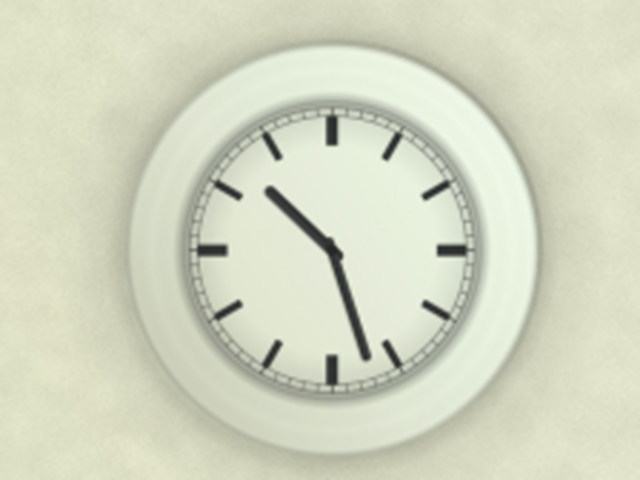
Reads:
10,27
